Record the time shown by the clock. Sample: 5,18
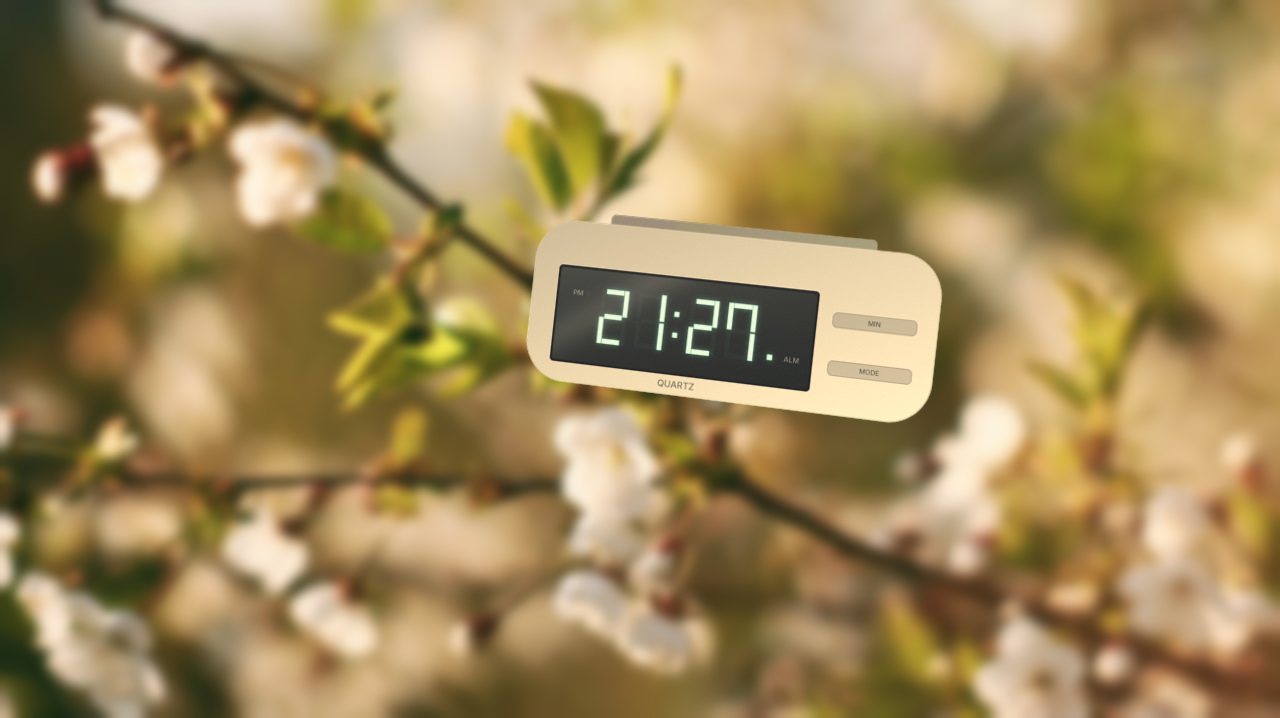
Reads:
21,27
